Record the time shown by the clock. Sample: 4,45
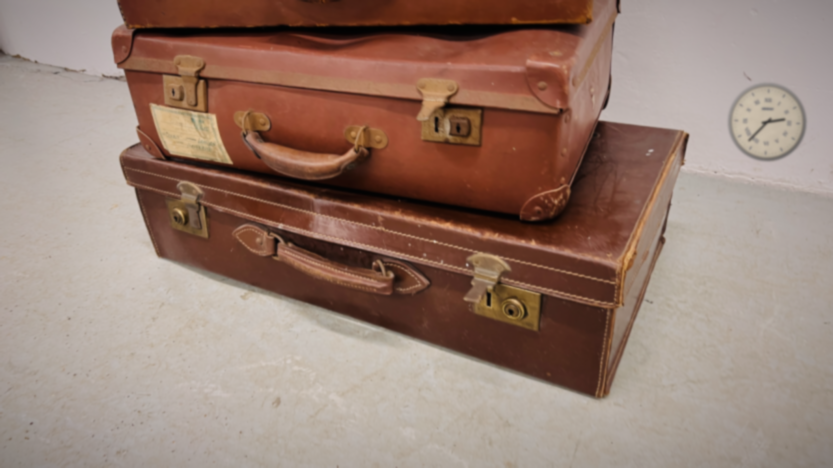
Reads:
2,37
